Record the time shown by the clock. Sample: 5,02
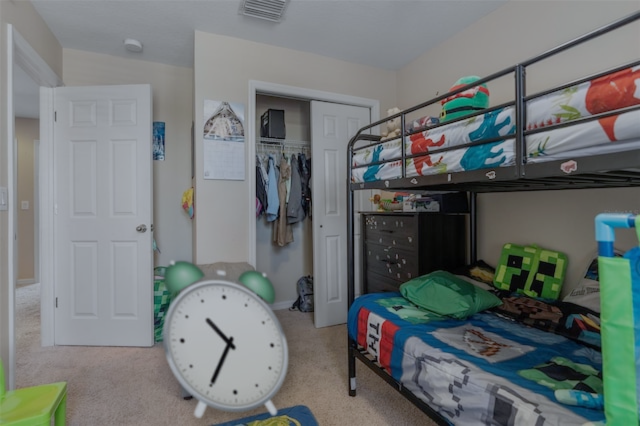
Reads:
10,35
